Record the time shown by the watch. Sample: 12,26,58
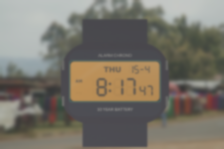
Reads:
8,17,47
